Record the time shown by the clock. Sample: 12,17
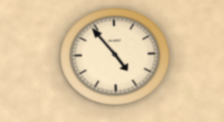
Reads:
4,54
